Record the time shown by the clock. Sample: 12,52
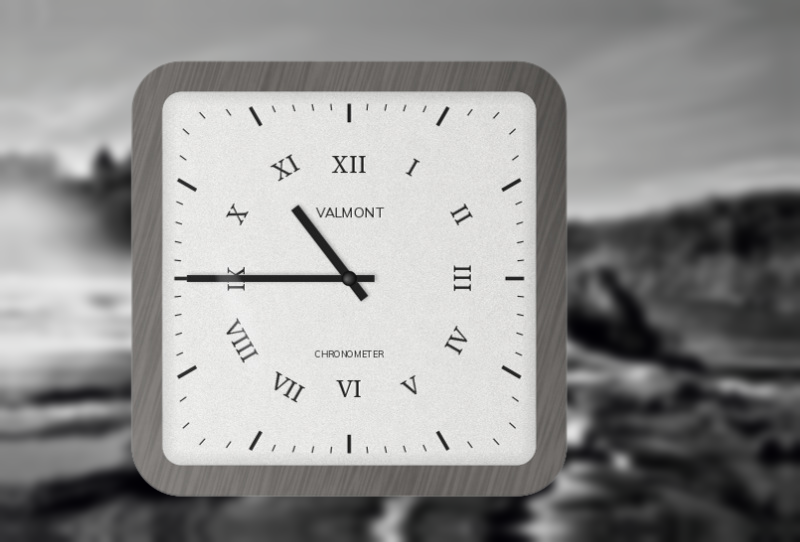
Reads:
10,45
